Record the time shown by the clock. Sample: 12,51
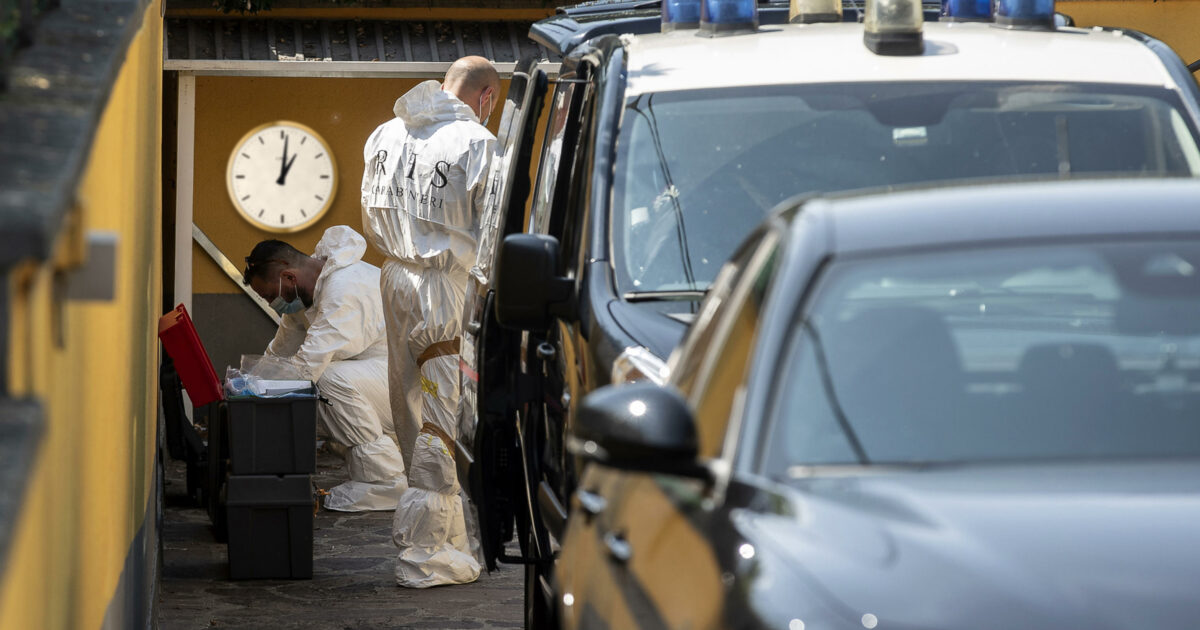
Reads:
1,01
